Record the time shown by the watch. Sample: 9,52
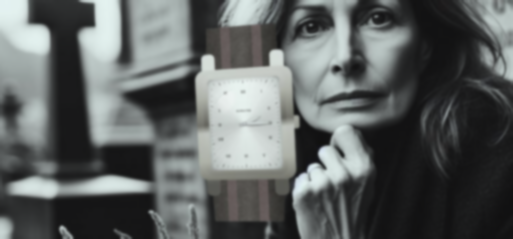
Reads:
2,15
